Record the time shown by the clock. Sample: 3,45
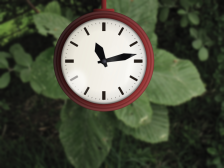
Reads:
11,13
